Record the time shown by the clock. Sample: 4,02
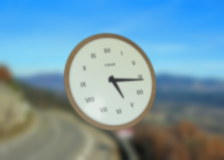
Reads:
5,16
